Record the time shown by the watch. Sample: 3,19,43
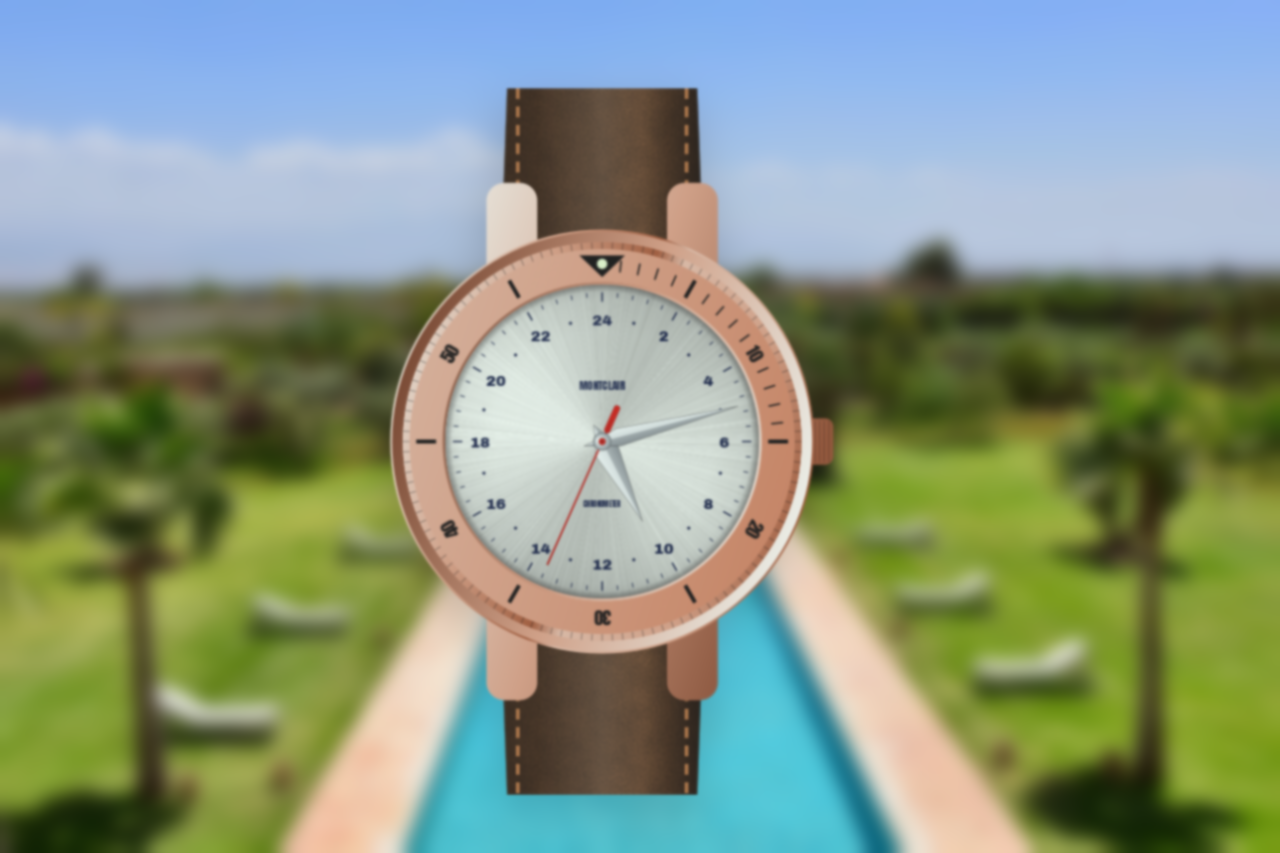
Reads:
10,12,34
